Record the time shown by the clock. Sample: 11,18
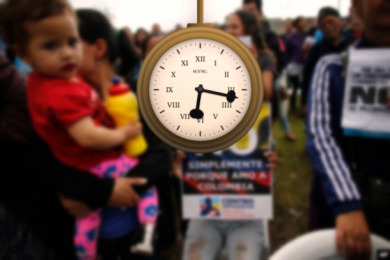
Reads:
6,17
